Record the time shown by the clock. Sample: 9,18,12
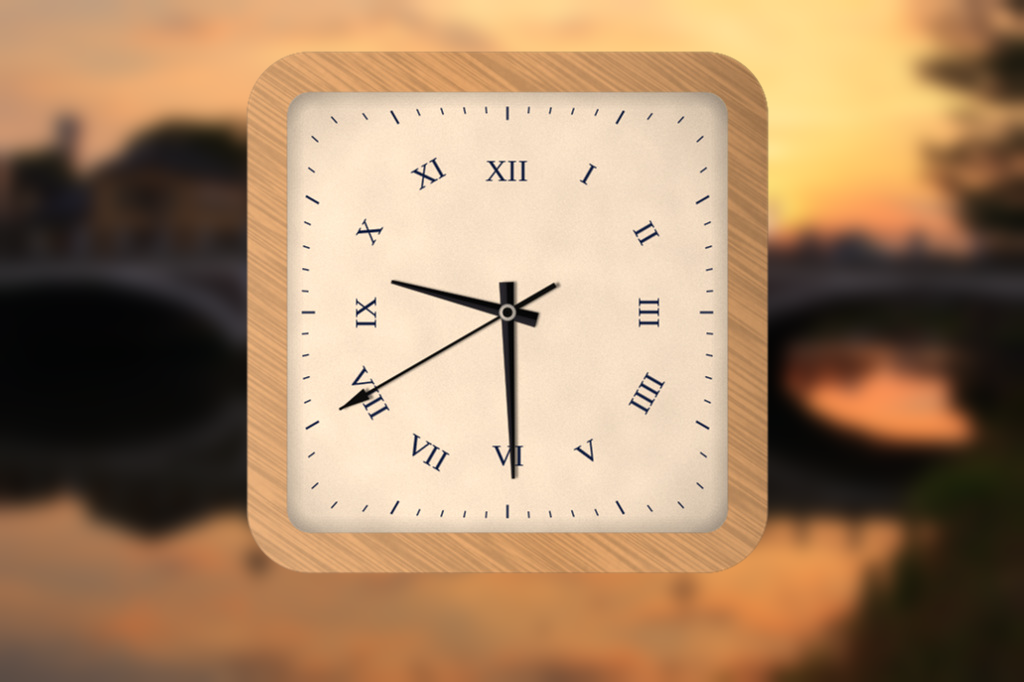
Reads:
9,29,40
